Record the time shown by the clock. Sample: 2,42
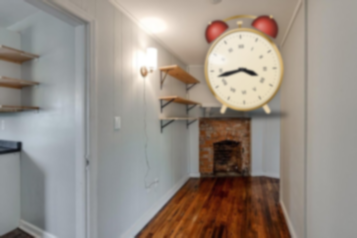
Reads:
3,43
